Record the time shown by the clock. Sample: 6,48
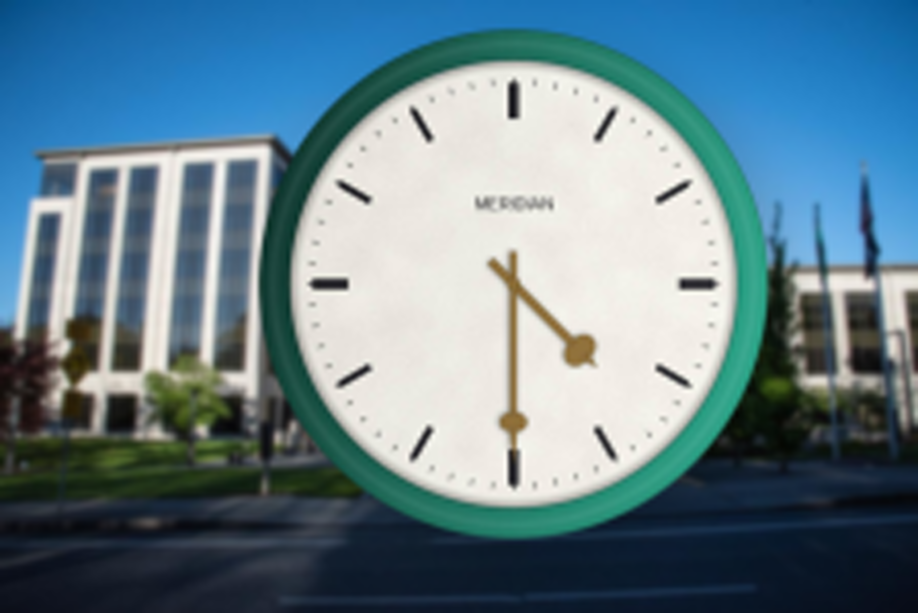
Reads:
4,30
